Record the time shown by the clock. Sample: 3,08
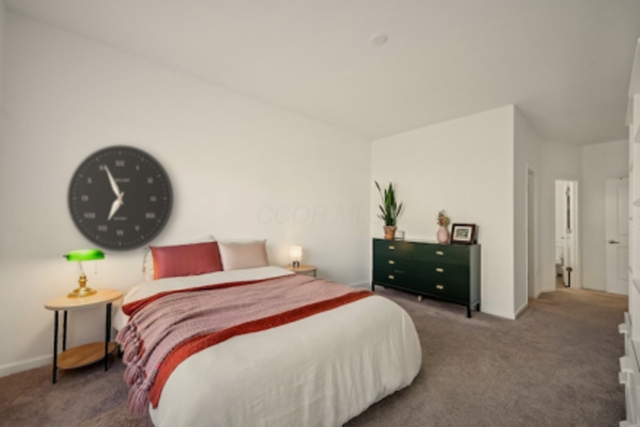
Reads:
6,56
